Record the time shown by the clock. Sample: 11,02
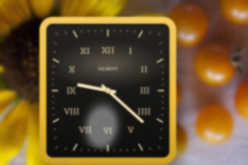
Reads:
9,22
